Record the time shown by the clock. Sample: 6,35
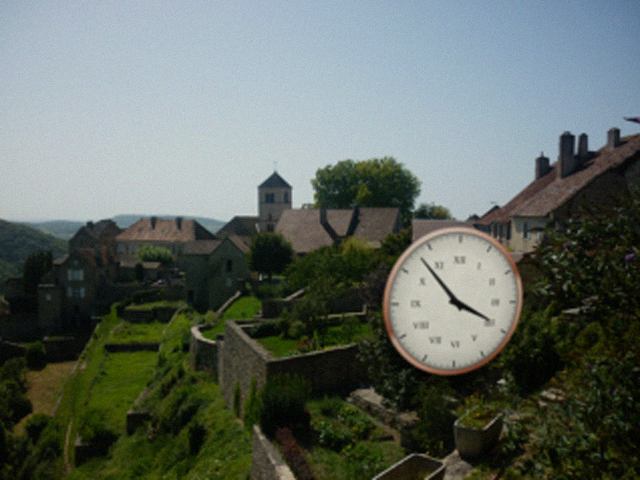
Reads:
3,53
